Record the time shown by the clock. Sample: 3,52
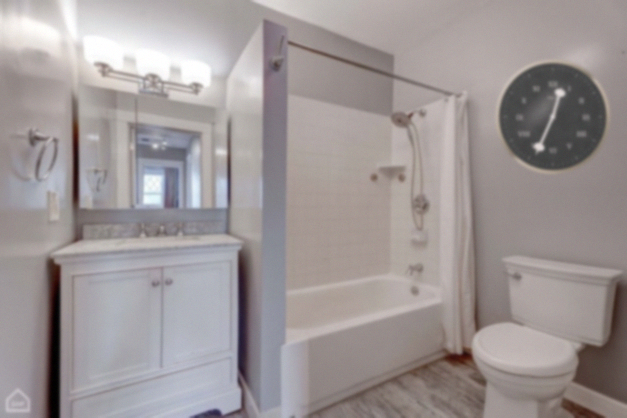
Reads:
12,34
